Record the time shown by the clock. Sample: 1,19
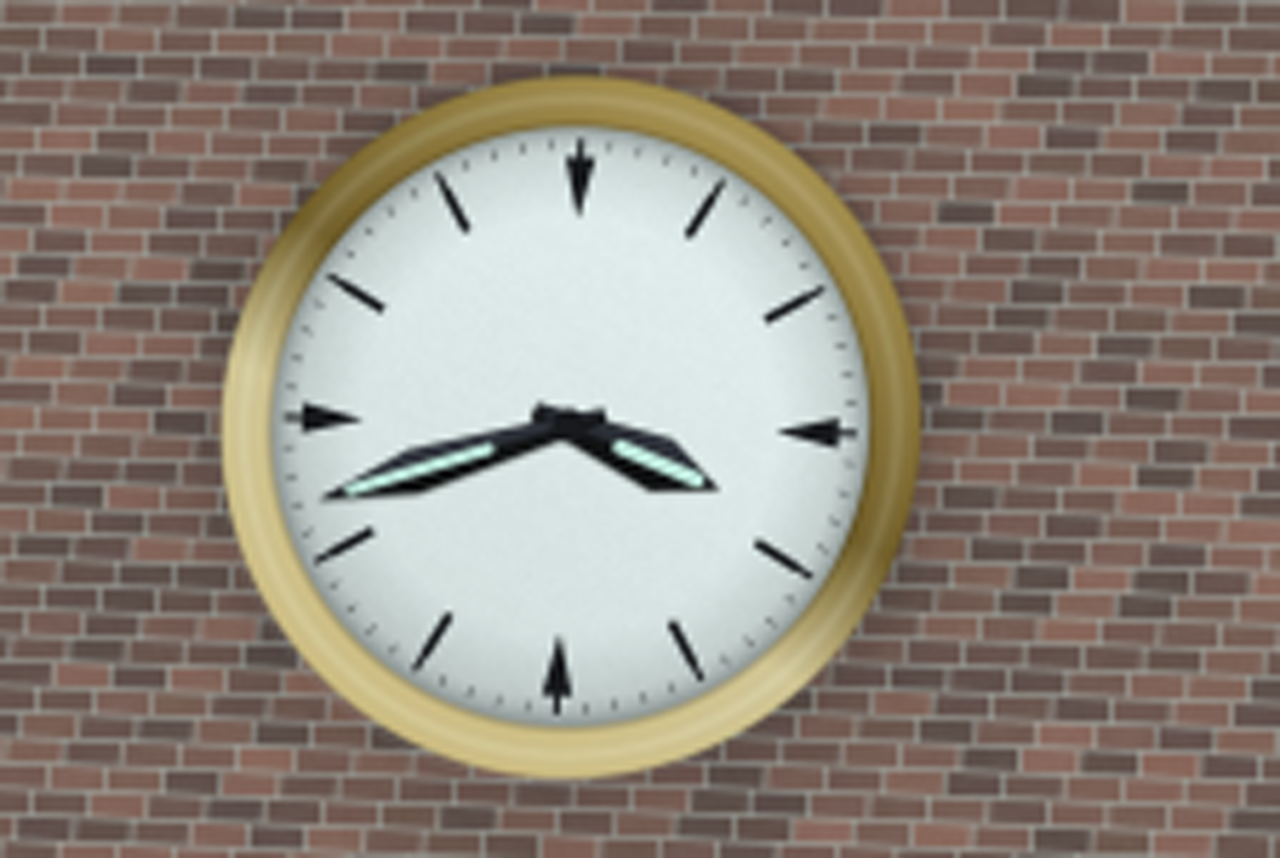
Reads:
3,42
